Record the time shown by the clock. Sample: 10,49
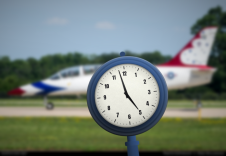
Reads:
4,58
